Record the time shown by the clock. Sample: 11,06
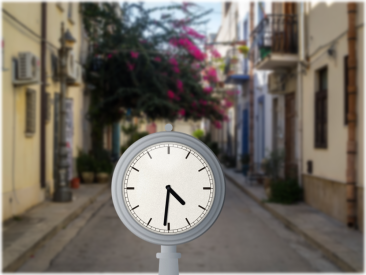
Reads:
4,31
